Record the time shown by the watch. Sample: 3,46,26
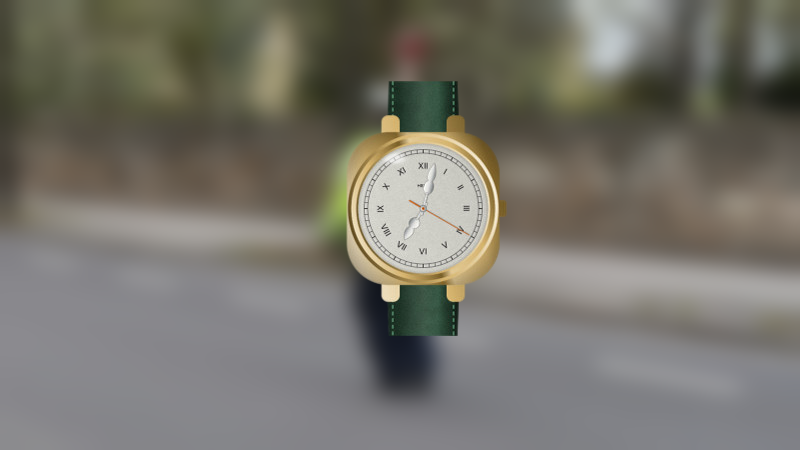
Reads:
7,02,20
